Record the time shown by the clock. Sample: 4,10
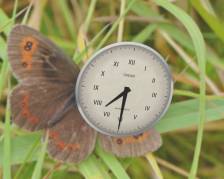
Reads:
7,30
